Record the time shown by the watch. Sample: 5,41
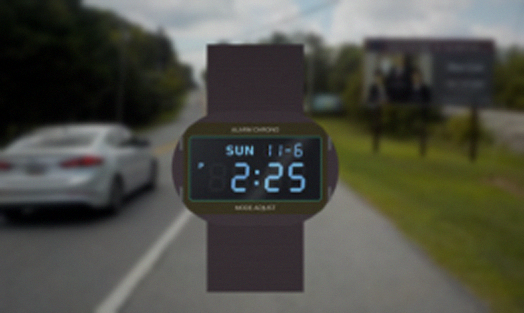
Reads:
2,25
